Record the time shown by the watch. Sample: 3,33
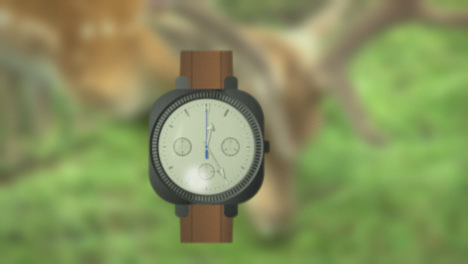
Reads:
12,25
